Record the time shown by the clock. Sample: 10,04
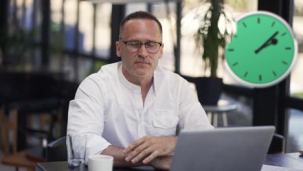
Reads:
2,08
